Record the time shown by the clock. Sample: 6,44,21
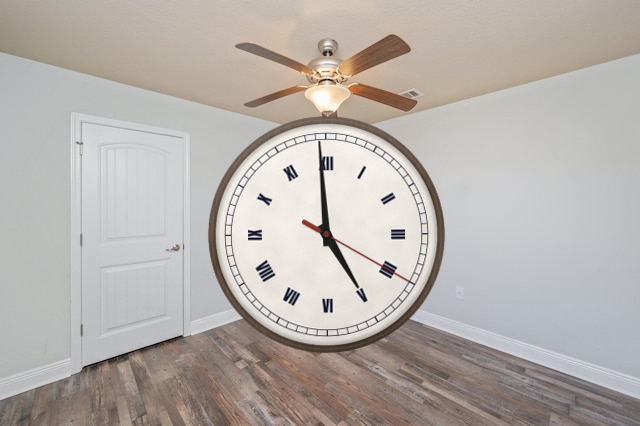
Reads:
4,59,20
